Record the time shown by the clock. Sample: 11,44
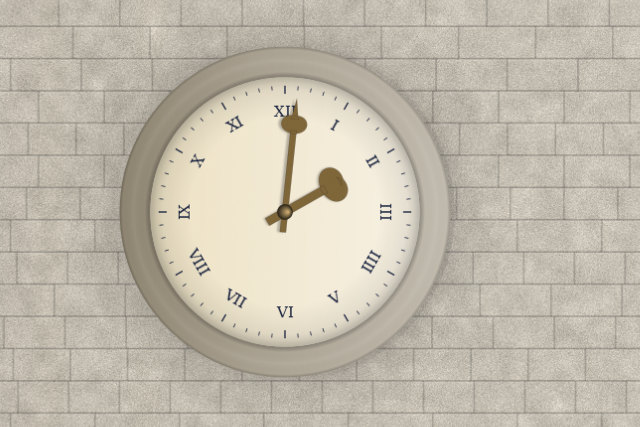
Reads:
2,01
